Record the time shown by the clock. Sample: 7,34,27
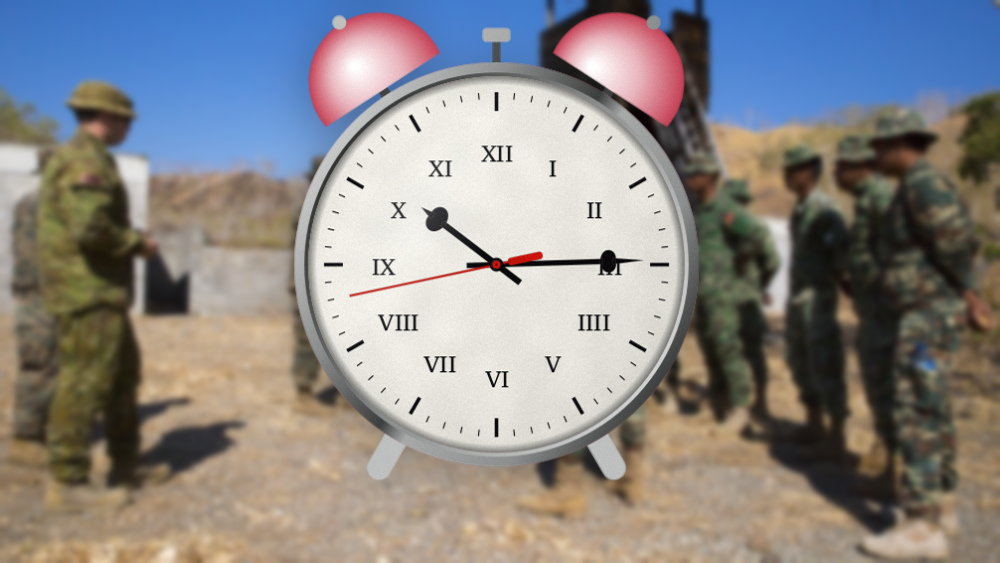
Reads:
10,14,43
